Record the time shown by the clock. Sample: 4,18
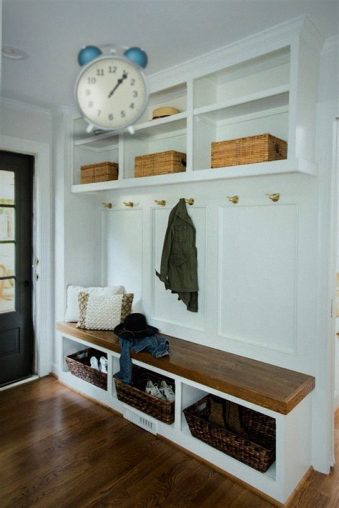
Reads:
1,06
